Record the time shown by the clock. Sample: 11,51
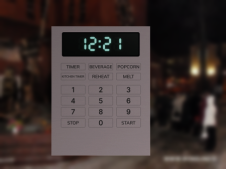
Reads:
12,21
